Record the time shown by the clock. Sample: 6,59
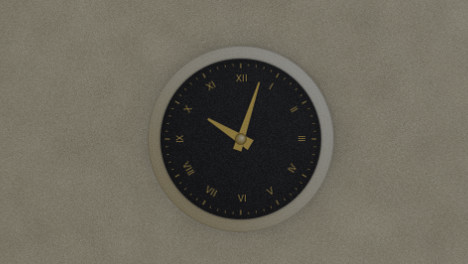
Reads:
10,03
